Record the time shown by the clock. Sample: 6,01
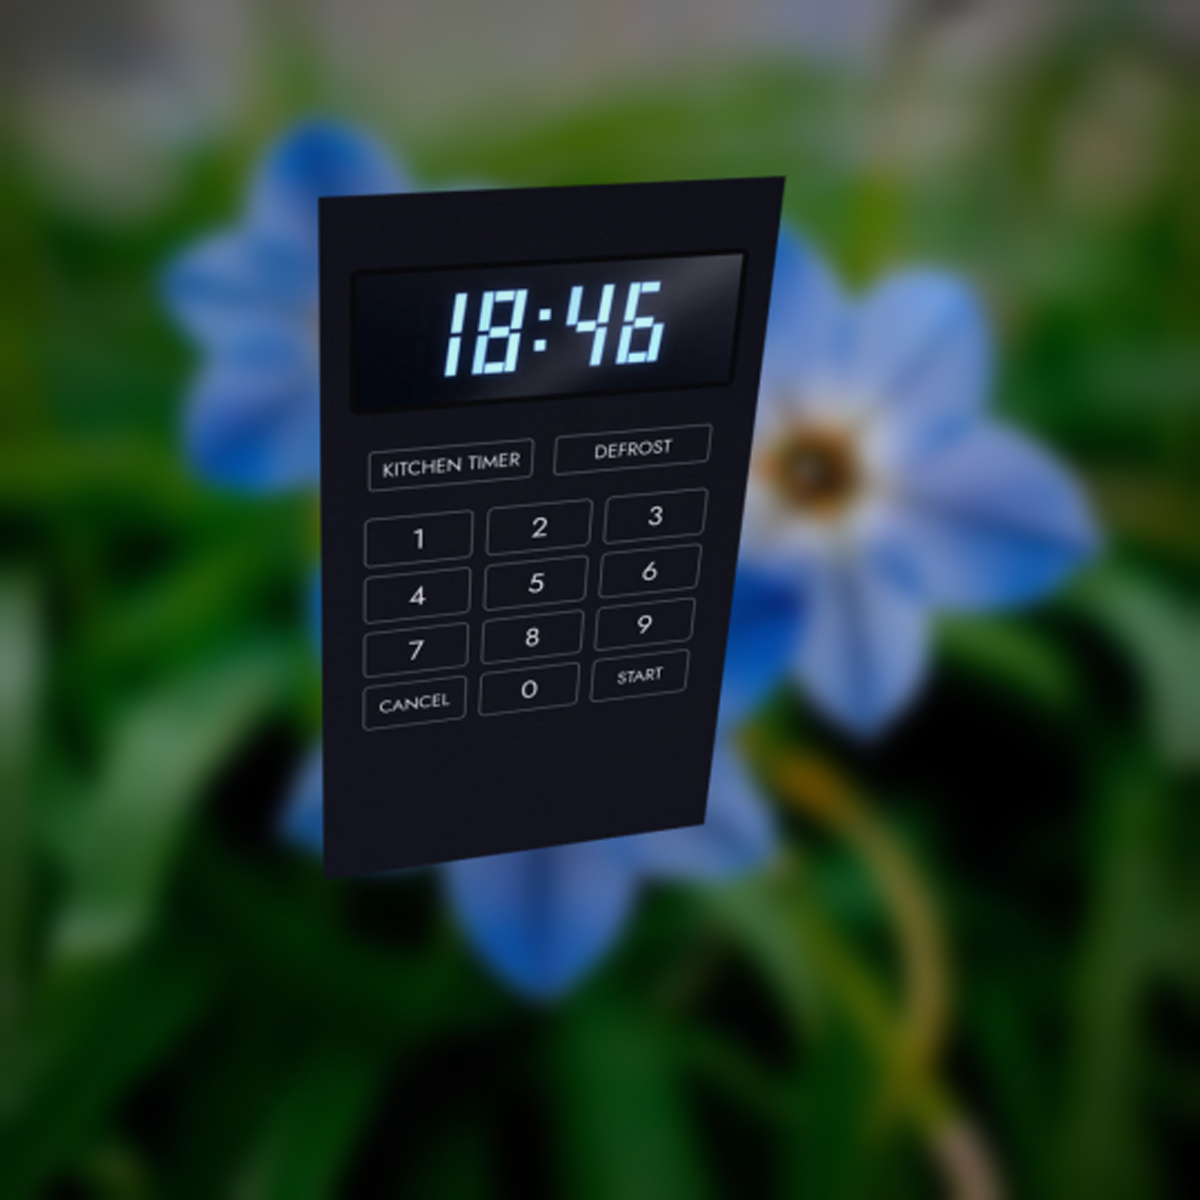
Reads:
18,46
